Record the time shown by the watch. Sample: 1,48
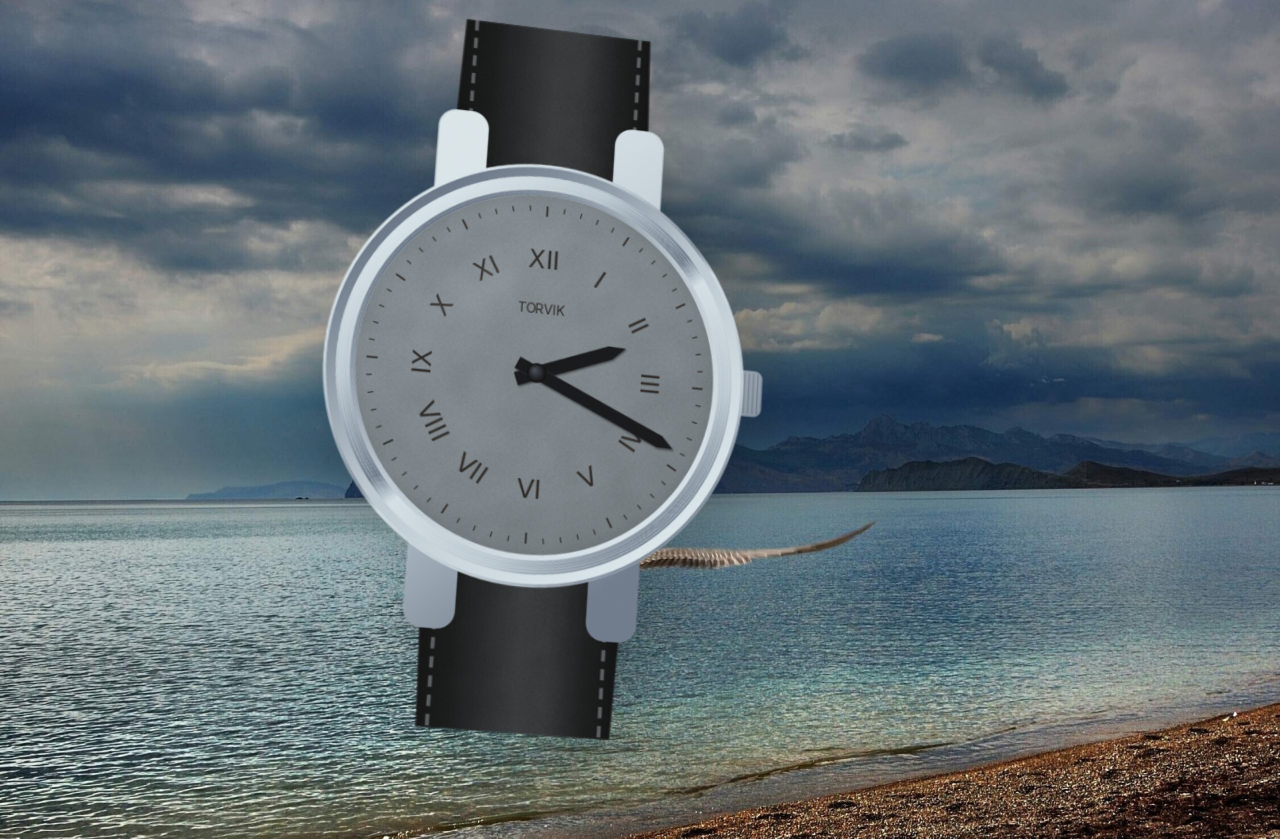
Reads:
2,19
